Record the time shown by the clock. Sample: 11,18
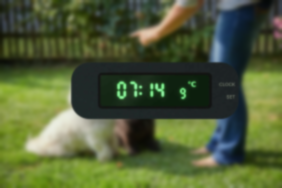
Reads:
7,14
